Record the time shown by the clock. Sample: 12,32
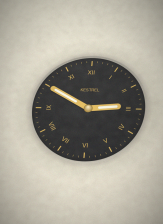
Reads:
2,50
